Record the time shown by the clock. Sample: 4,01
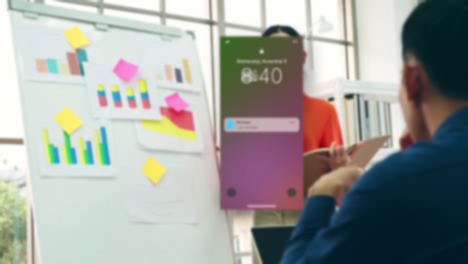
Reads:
8,40
